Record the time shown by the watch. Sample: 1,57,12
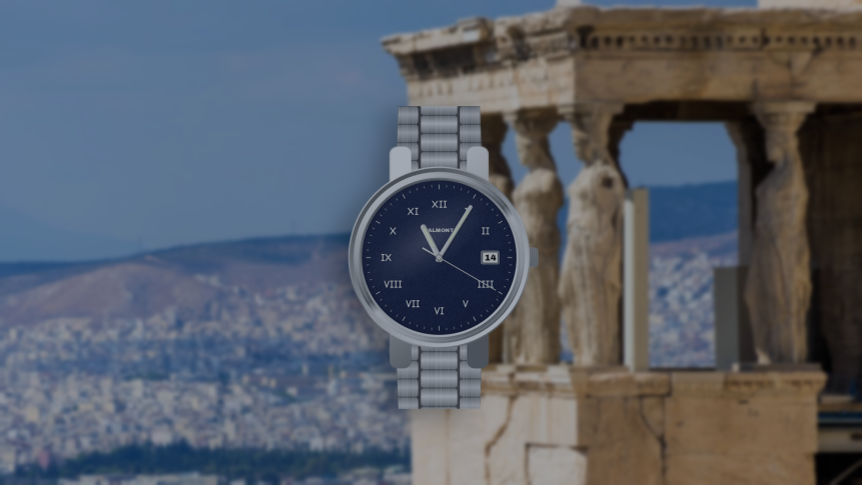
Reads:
11,05,20
